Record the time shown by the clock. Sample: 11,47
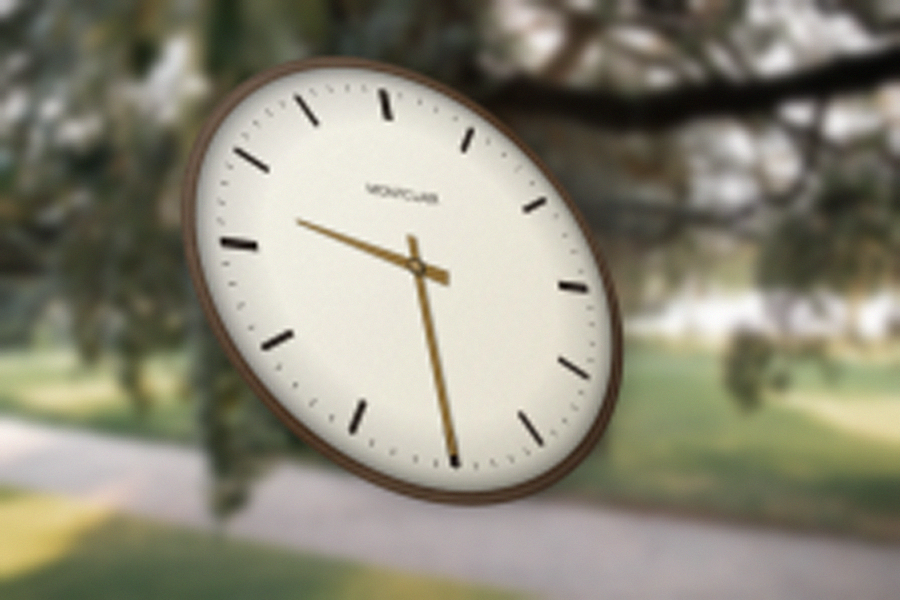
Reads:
9,30
